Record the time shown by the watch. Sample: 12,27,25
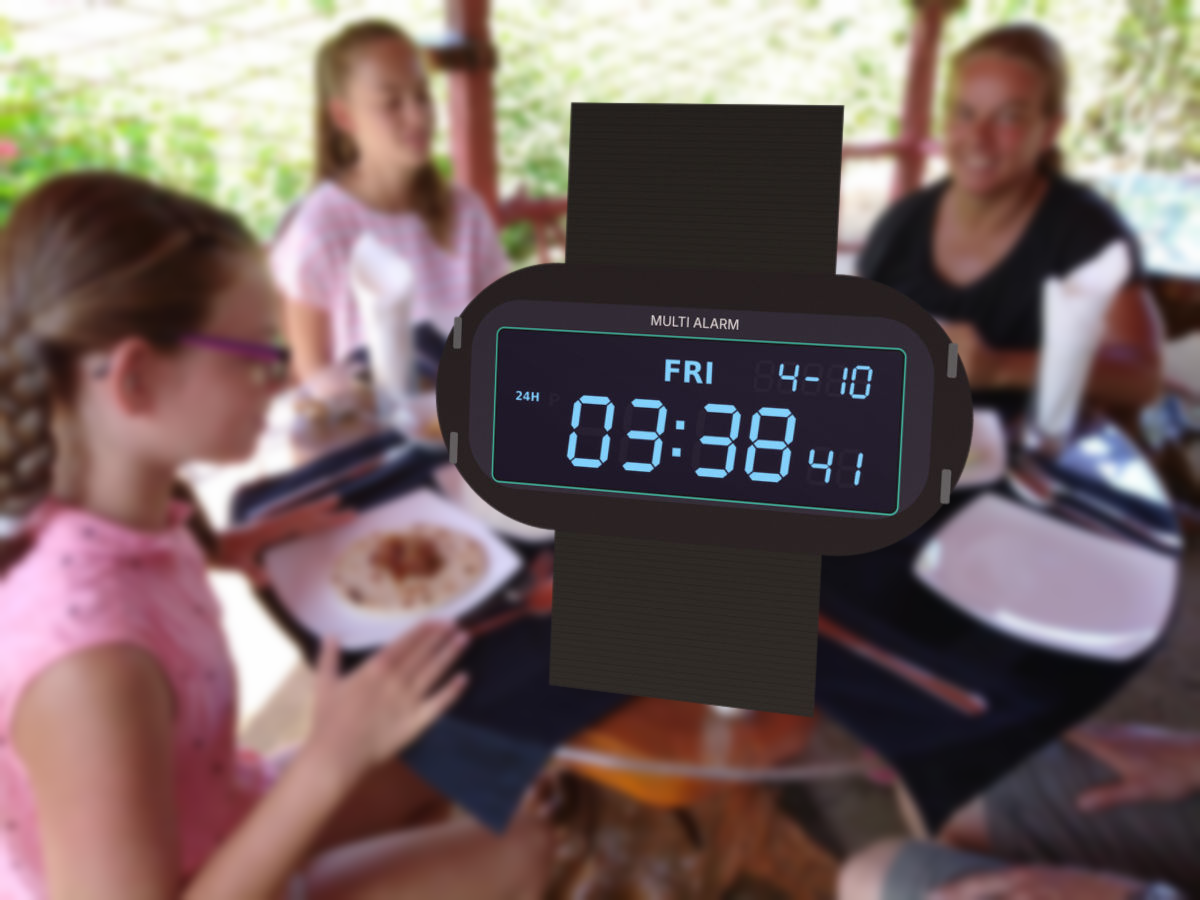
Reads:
3,38,41
